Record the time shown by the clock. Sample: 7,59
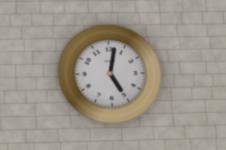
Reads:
5,02
